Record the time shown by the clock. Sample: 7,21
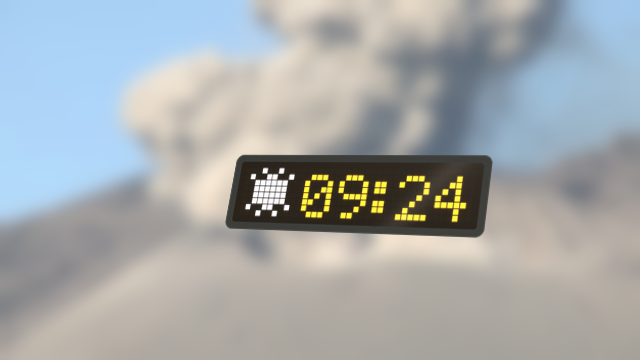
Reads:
9,24
